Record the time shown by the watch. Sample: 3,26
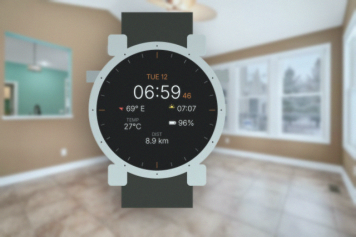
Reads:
6,59
